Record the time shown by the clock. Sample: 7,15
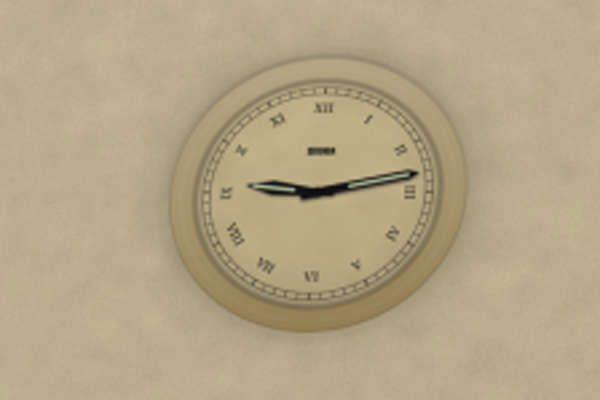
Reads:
9,13
